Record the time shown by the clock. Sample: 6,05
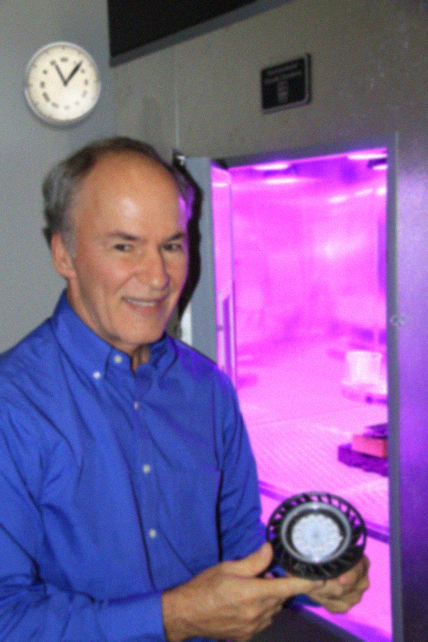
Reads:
11,07
